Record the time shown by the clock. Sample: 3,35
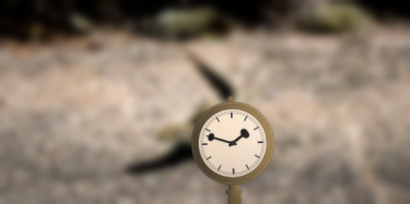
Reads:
1,48
